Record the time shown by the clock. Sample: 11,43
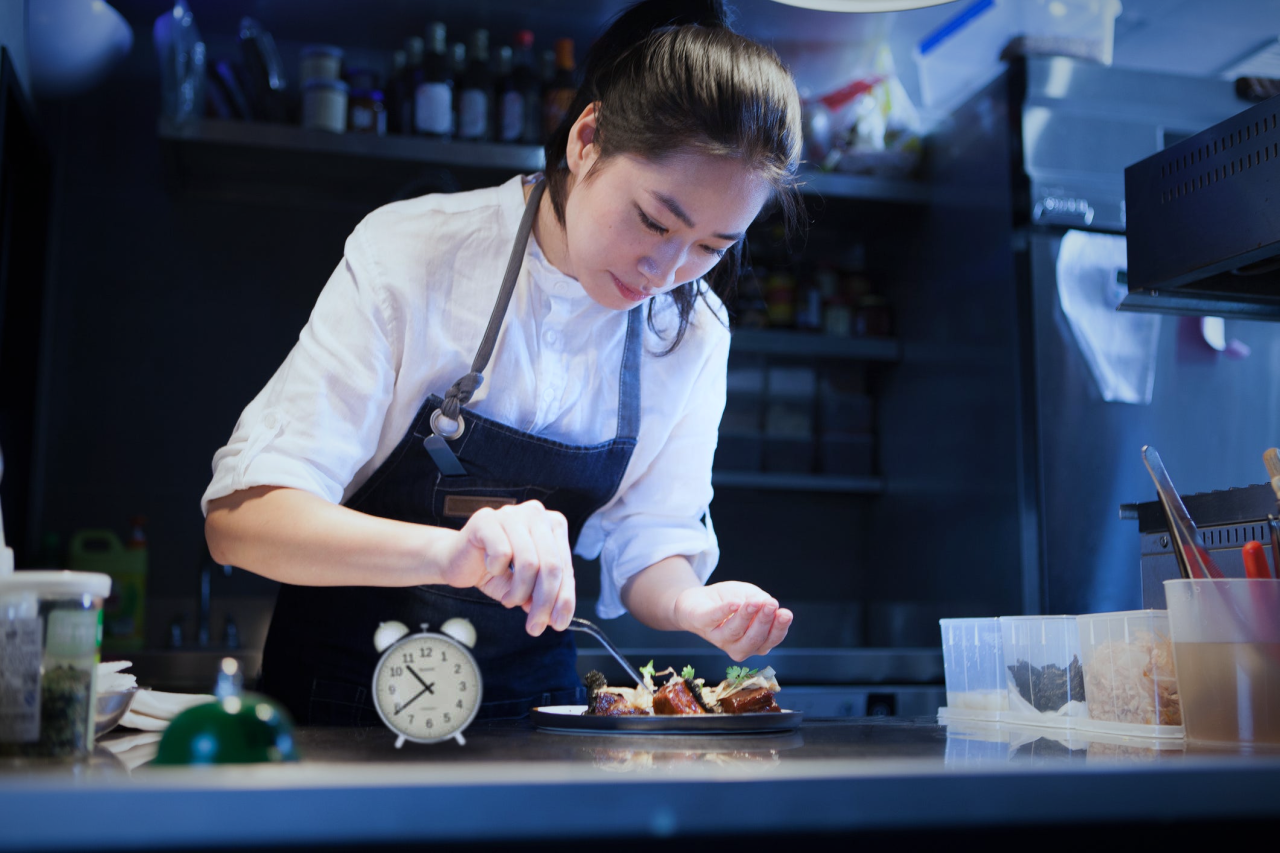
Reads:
10,39
